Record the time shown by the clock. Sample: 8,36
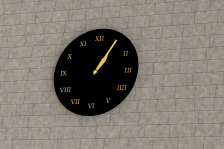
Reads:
1,05
